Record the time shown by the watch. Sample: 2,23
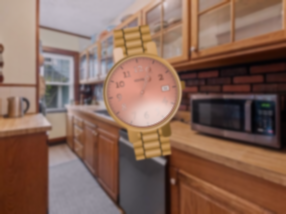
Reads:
1,04
